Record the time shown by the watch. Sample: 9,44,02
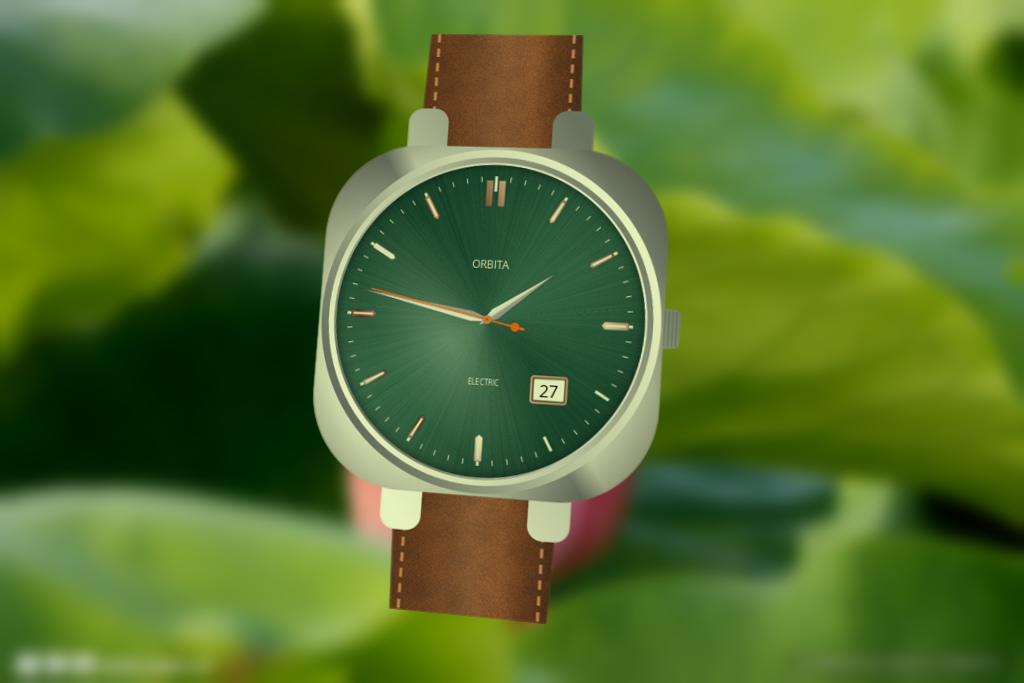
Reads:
1,46,47
